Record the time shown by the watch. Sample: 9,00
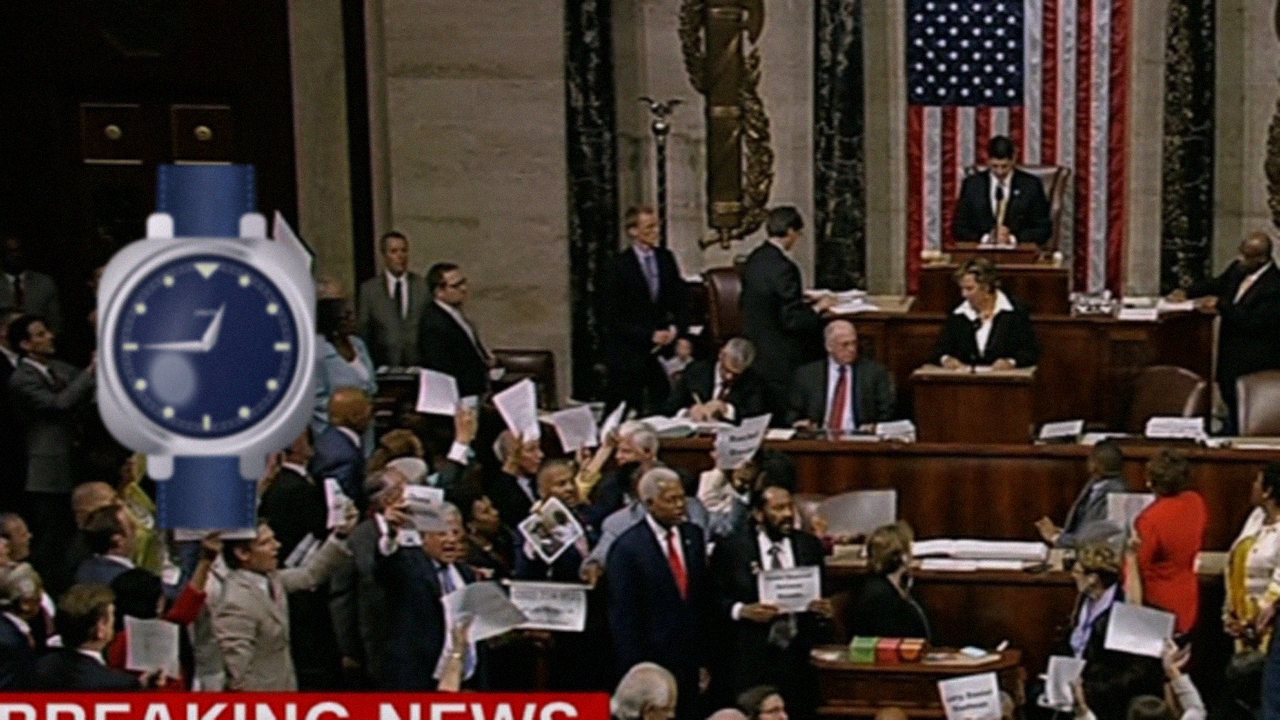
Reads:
12,45
